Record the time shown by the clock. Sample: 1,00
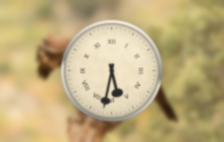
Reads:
5,32
